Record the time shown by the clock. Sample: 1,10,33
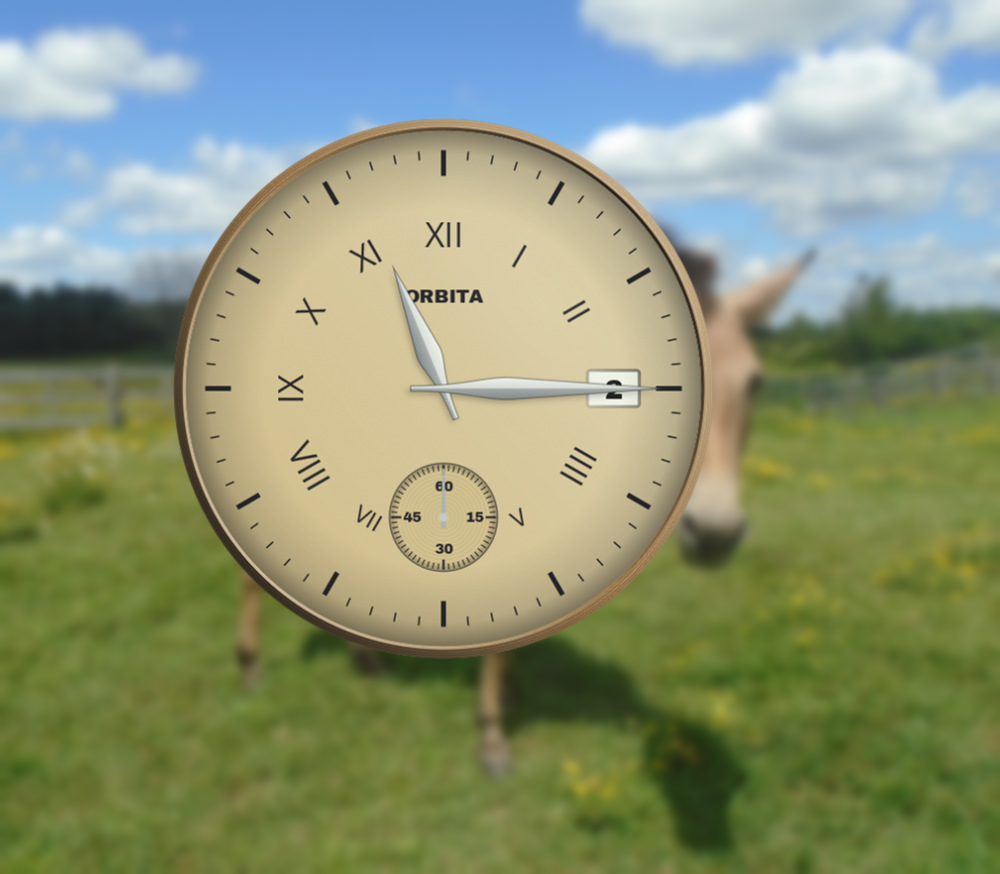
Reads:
11,15,00
